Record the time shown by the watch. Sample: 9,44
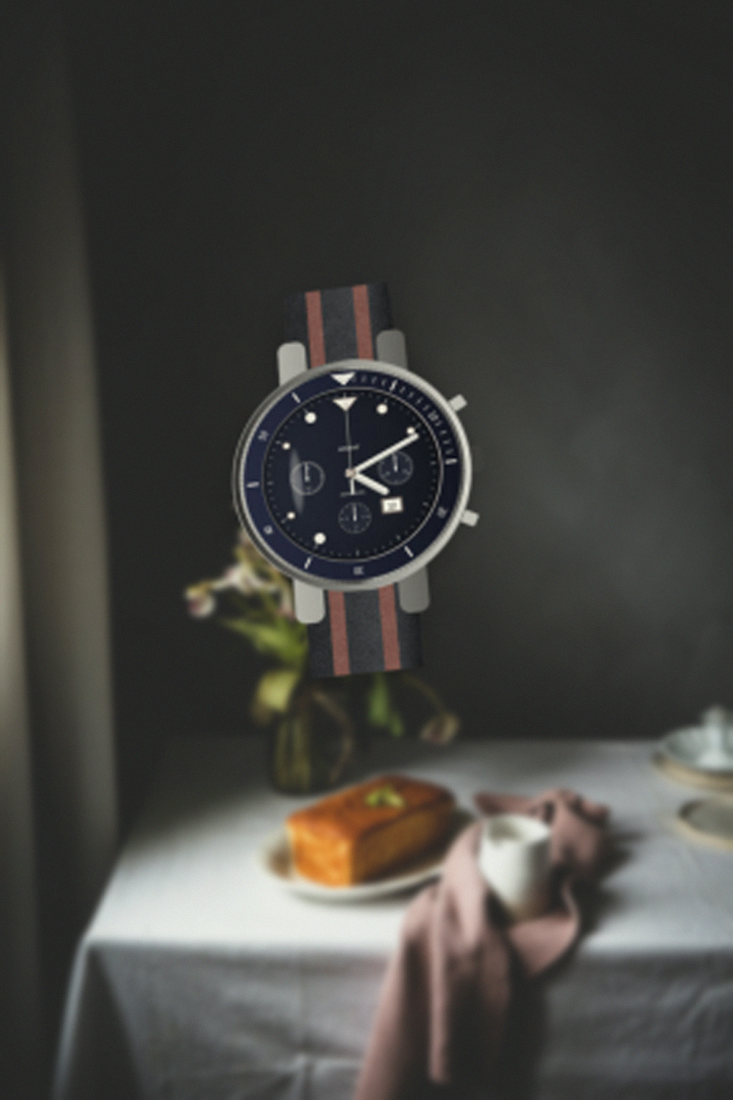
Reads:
4,11
